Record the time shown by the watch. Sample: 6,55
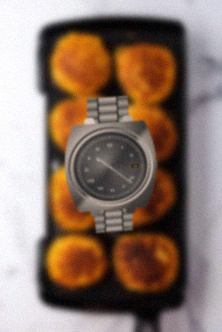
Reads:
10,22
